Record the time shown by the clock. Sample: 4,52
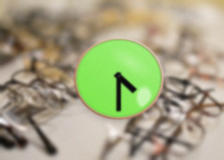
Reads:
4,30
